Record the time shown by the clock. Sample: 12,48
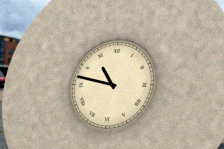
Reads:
10,47
